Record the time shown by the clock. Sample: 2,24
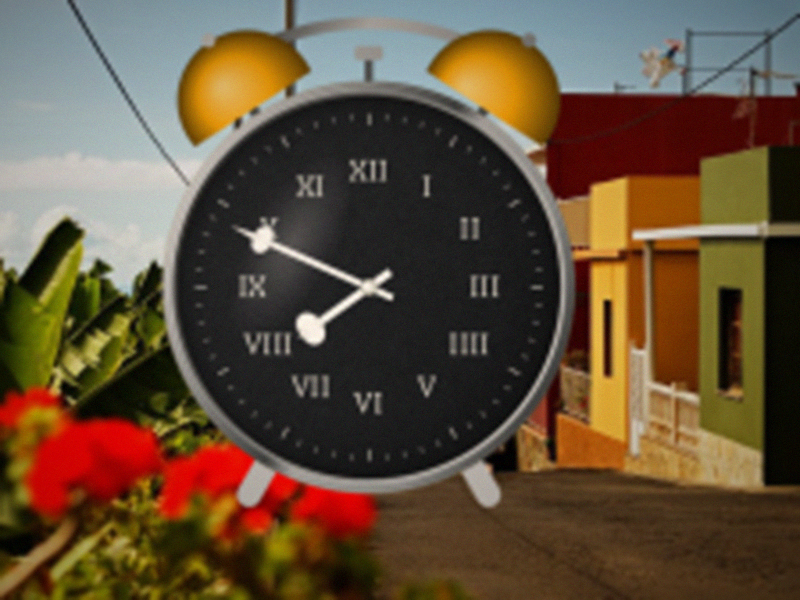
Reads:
7,49
